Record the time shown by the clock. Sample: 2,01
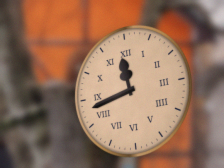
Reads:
11,43
